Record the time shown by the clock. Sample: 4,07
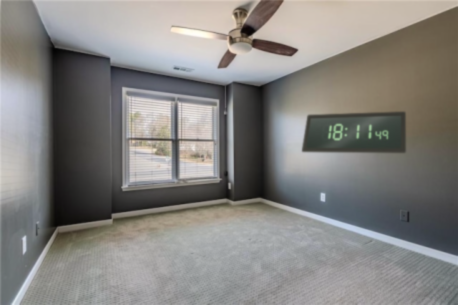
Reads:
18,11
